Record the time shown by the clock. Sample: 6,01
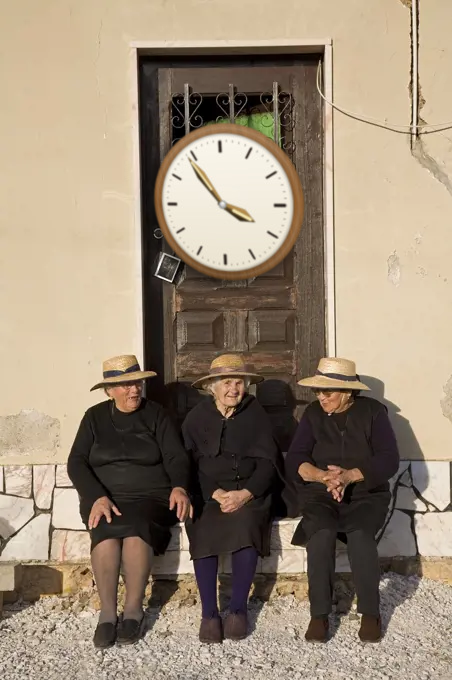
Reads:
3,54
